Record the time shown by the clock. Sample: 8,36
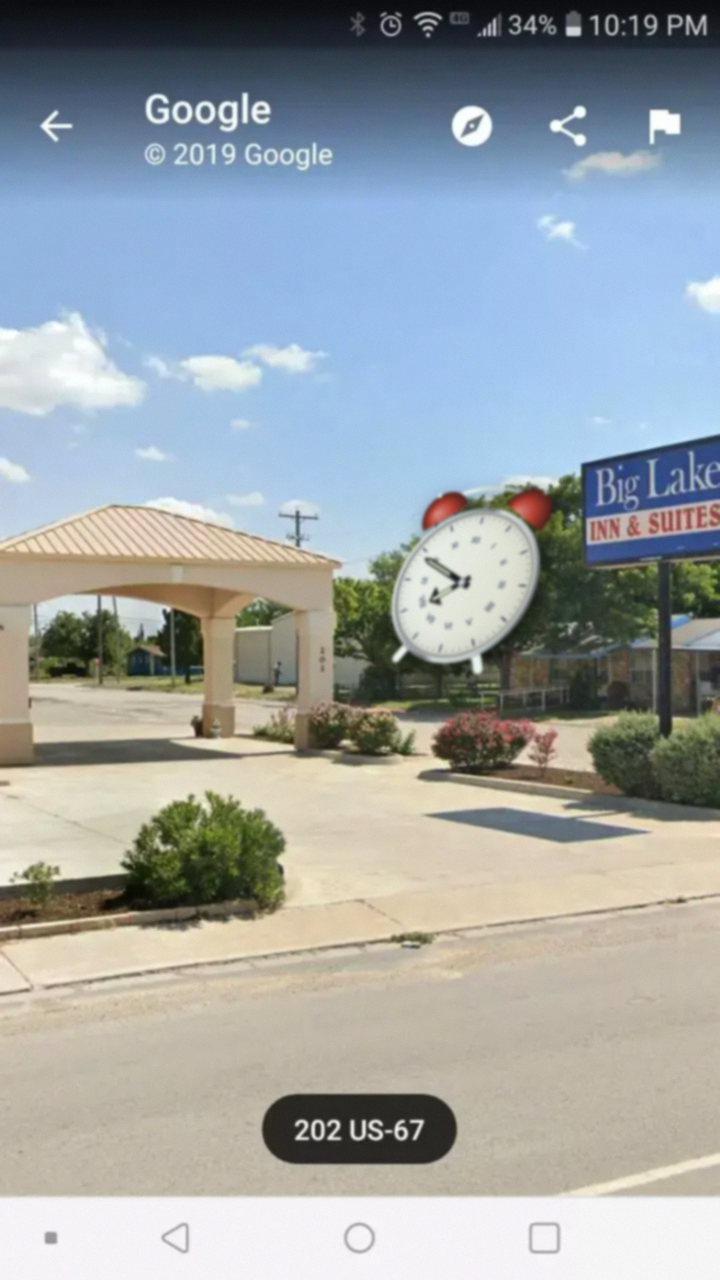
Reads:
7,49
